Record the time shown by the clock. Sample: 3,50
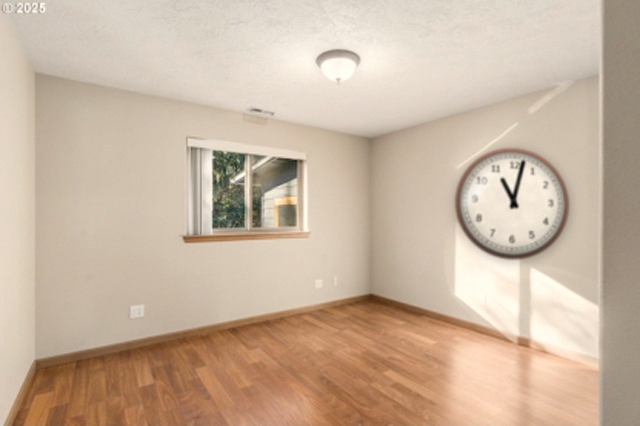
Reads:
11,02
